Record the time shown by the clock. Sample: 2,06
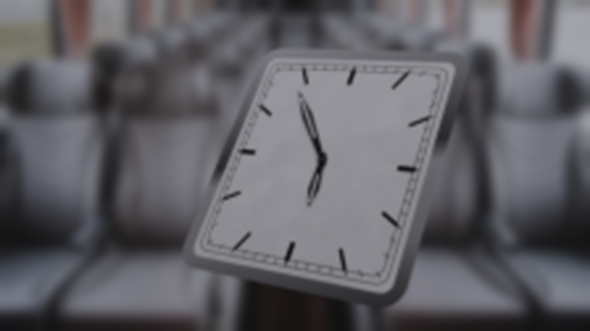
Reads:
5,54
